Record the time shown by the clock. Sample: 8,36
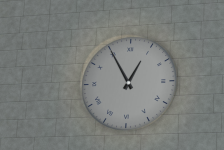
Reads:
12,55
